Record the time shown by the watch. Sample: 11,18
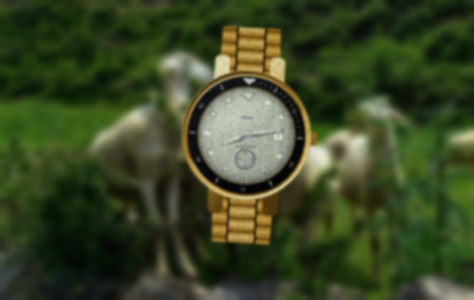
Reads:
8,13
